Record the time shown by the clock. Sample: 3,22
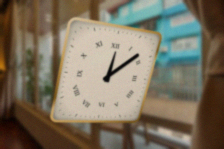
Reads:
12,08
